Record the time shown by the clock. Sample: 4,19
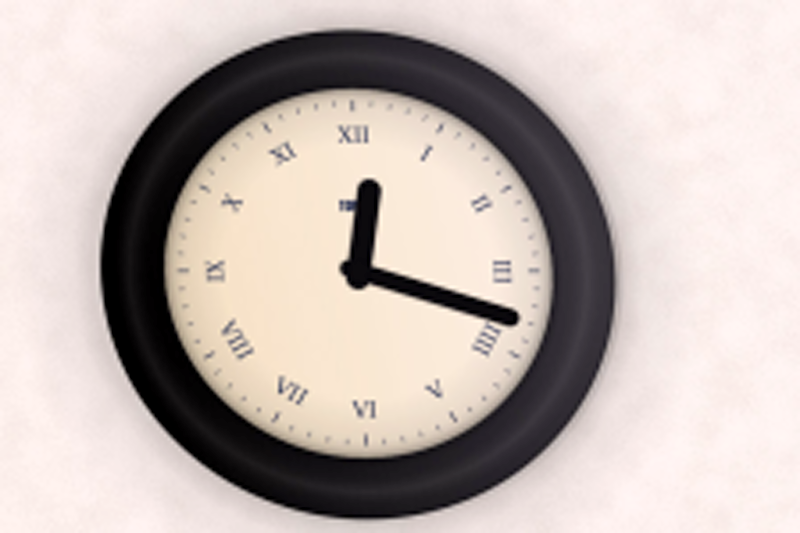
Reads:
12,18
